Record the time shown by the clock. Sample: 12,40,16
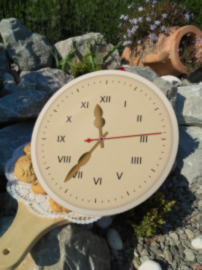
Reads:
11,36,14
